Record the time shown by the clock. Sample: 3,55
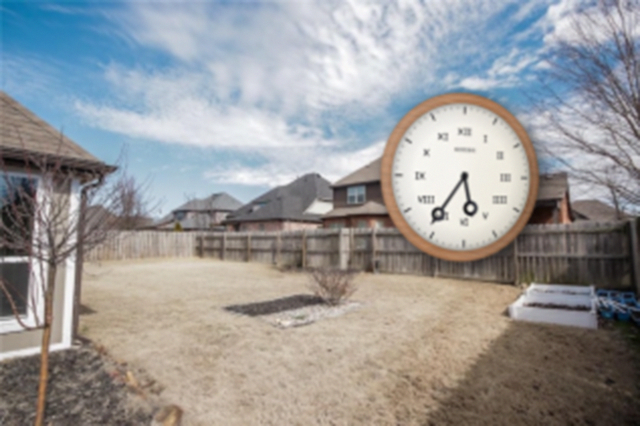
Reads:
5,36
